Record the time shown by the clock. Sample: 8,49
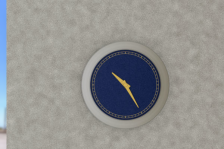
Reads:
10,25
